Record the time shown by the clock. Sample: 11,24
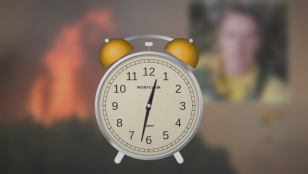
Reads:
12,32
